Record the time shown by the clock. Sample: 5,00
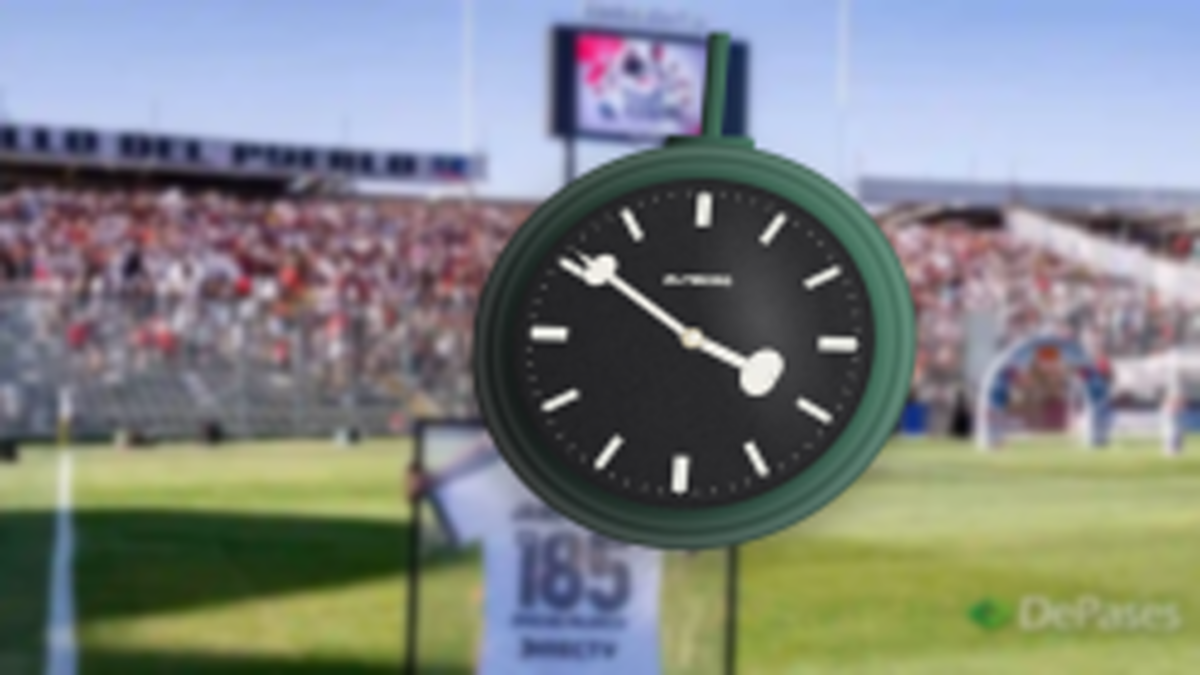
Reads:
3,51
